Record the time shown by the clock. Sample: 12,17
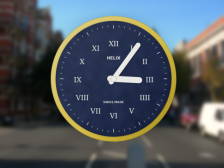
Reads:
3,06
